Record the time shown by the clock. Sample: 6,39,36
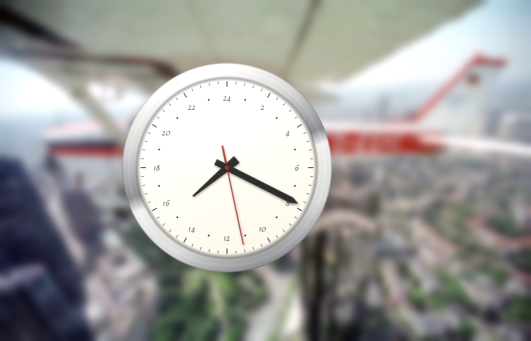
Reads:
15,19,28
